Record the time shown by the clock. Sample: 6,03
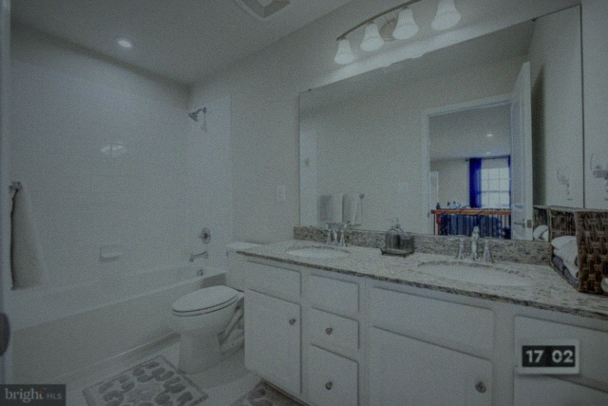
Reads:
17,02
